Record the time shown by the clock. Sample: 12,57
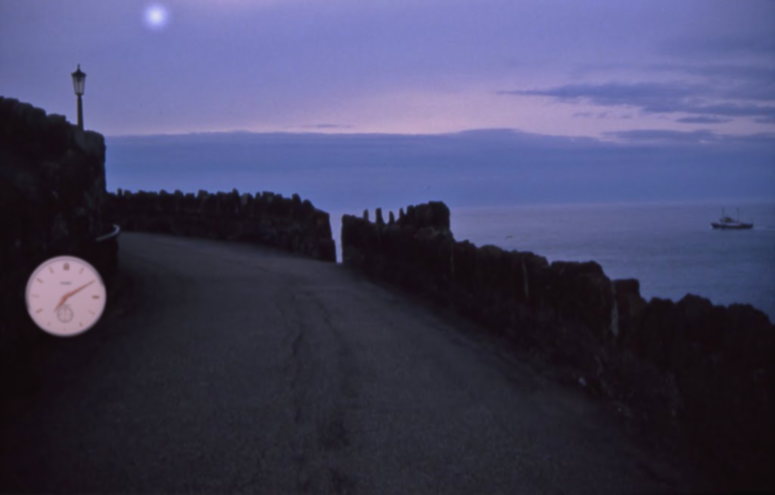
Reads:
7,10
